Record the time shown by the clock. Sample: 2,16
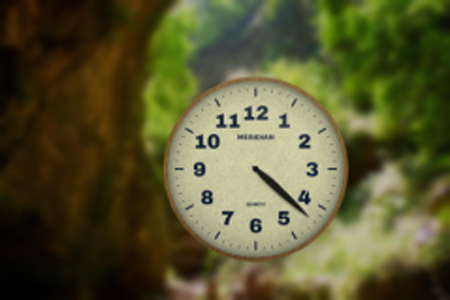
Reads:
4,22
